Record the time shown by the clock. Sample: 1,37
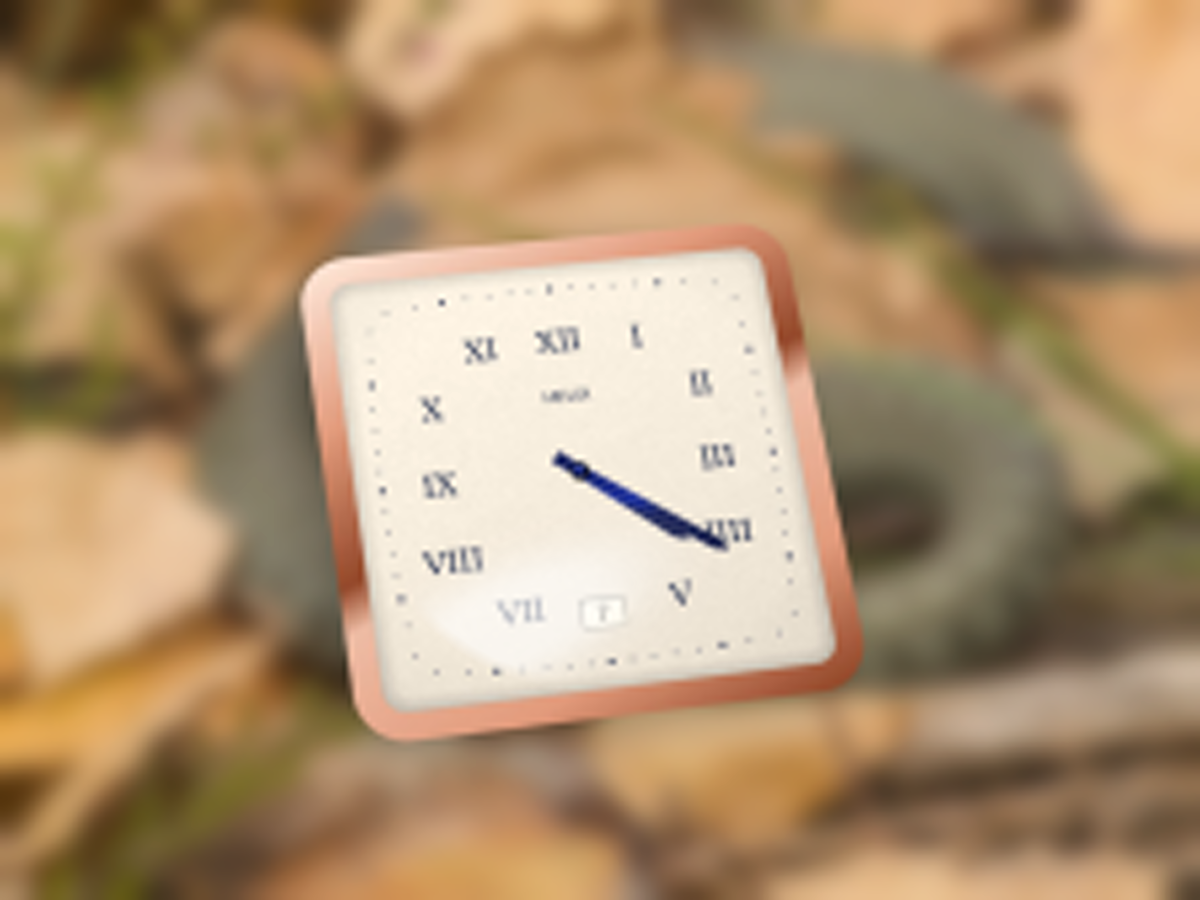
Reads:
4,21
